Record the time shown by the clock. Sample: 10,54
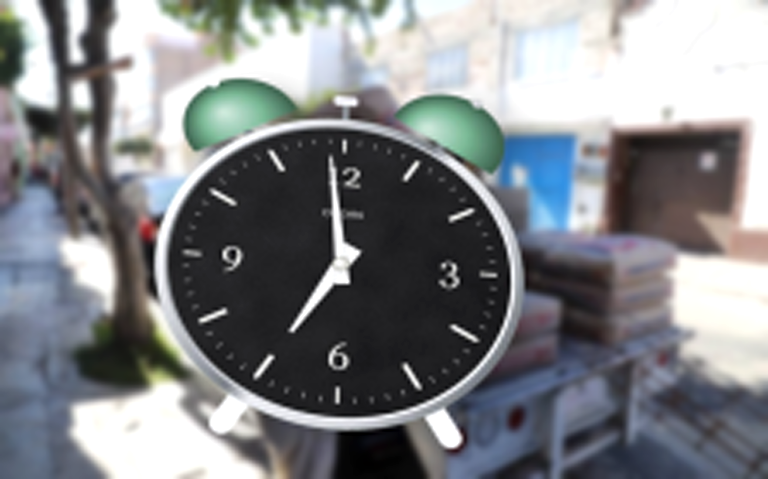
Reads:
6,59
